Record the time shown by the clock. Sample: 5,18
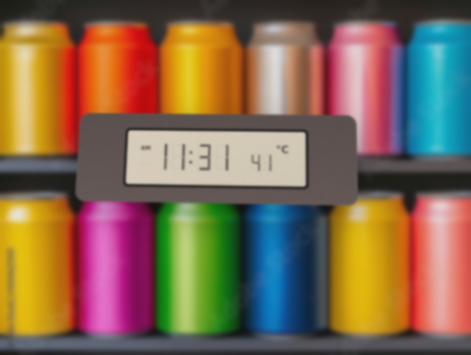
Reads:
11,31
